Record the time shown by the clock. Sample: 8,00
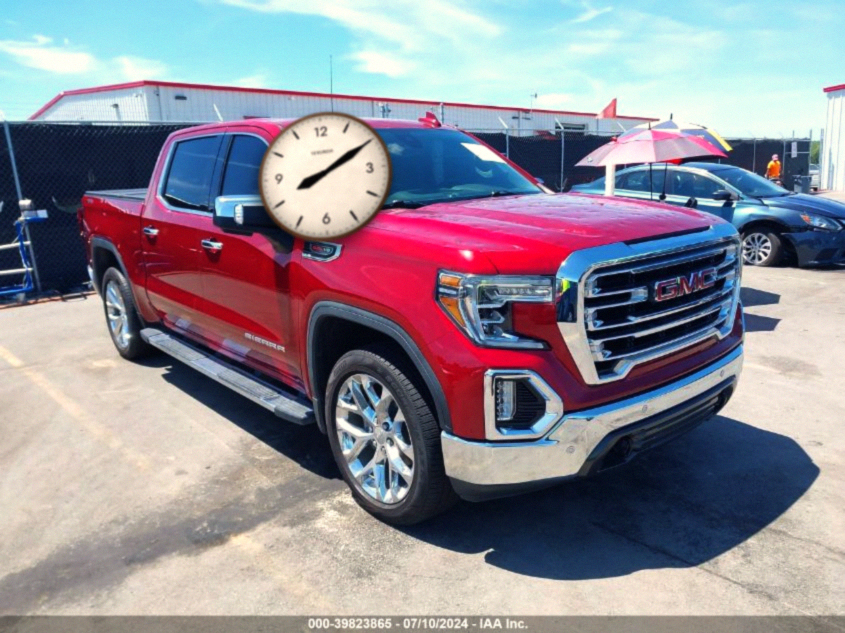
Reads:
8,10
